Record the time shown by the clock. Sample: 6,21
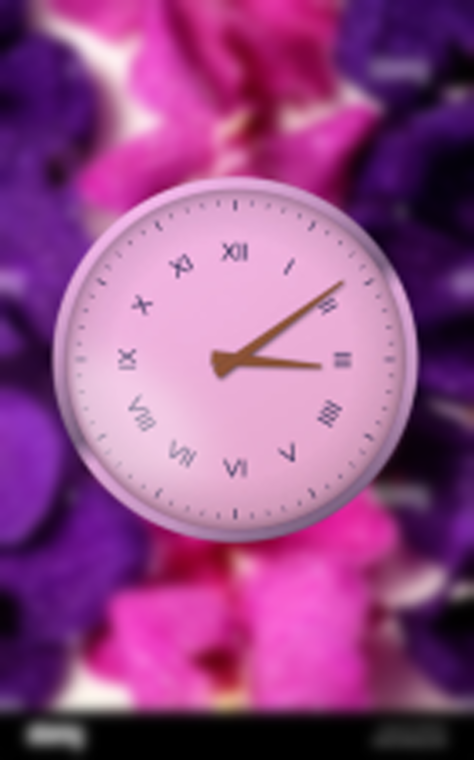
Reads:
3,09
